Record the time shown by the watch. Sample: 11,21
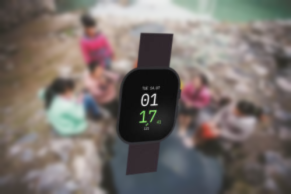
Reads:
1,17
